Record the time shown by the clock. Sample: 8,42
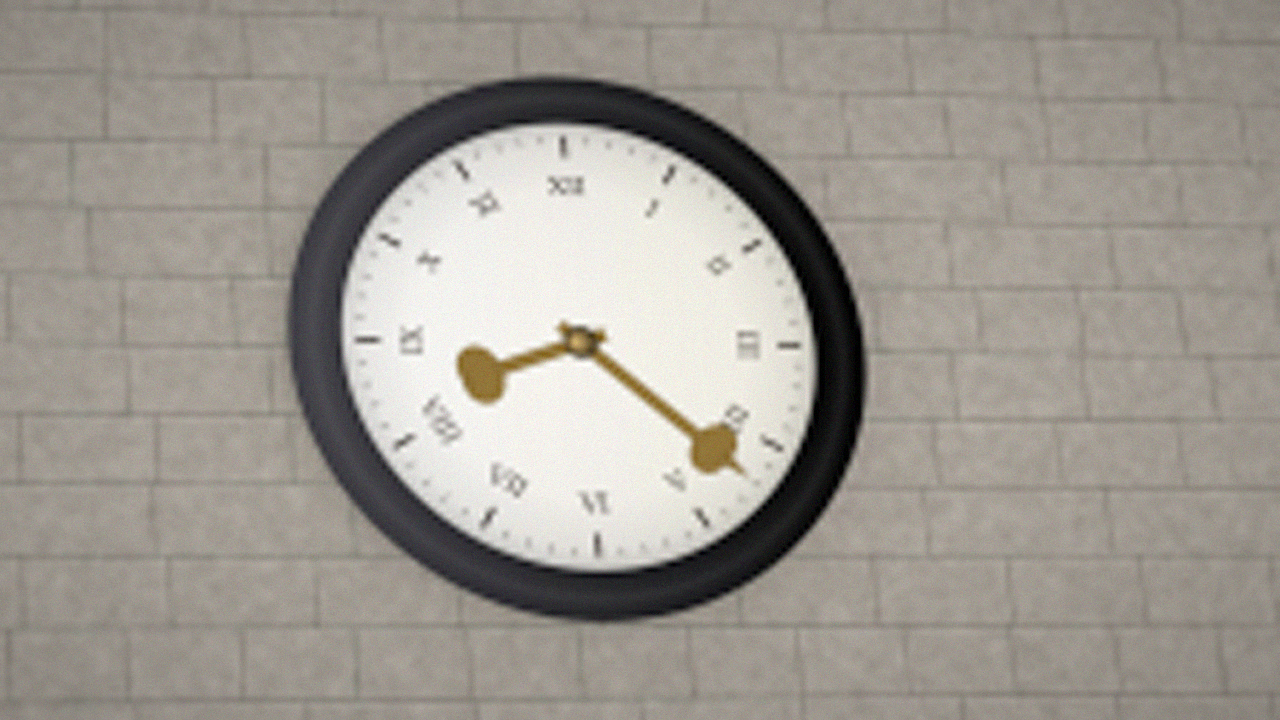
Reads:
8,22
